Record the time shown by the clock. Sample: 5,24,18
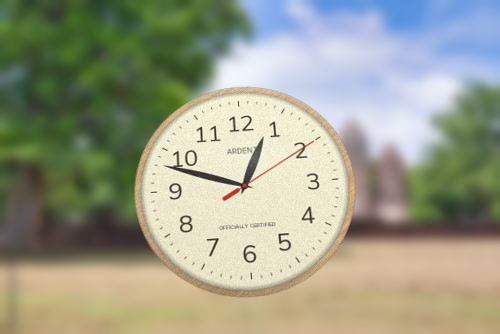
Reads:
12,48,10
